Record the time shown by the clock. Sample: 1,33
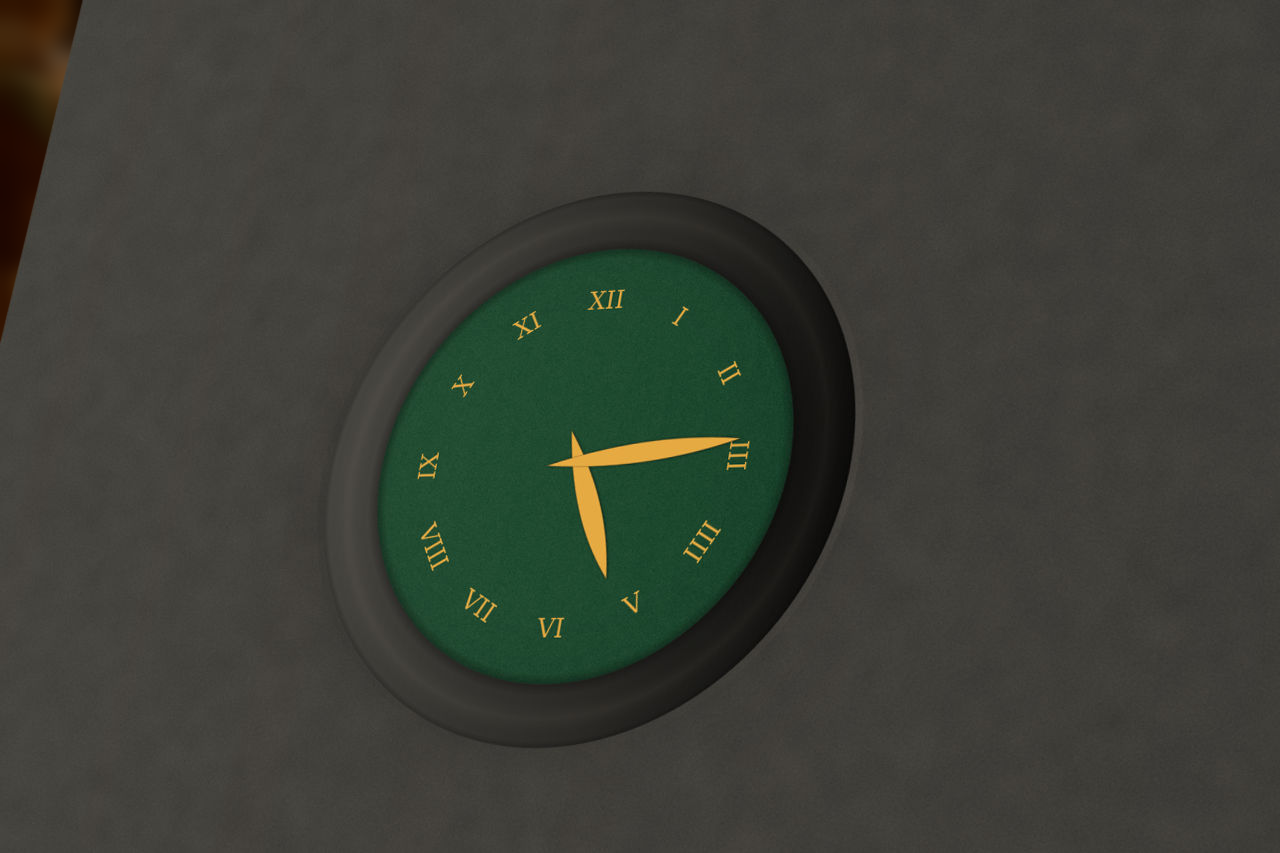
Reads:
5,14
